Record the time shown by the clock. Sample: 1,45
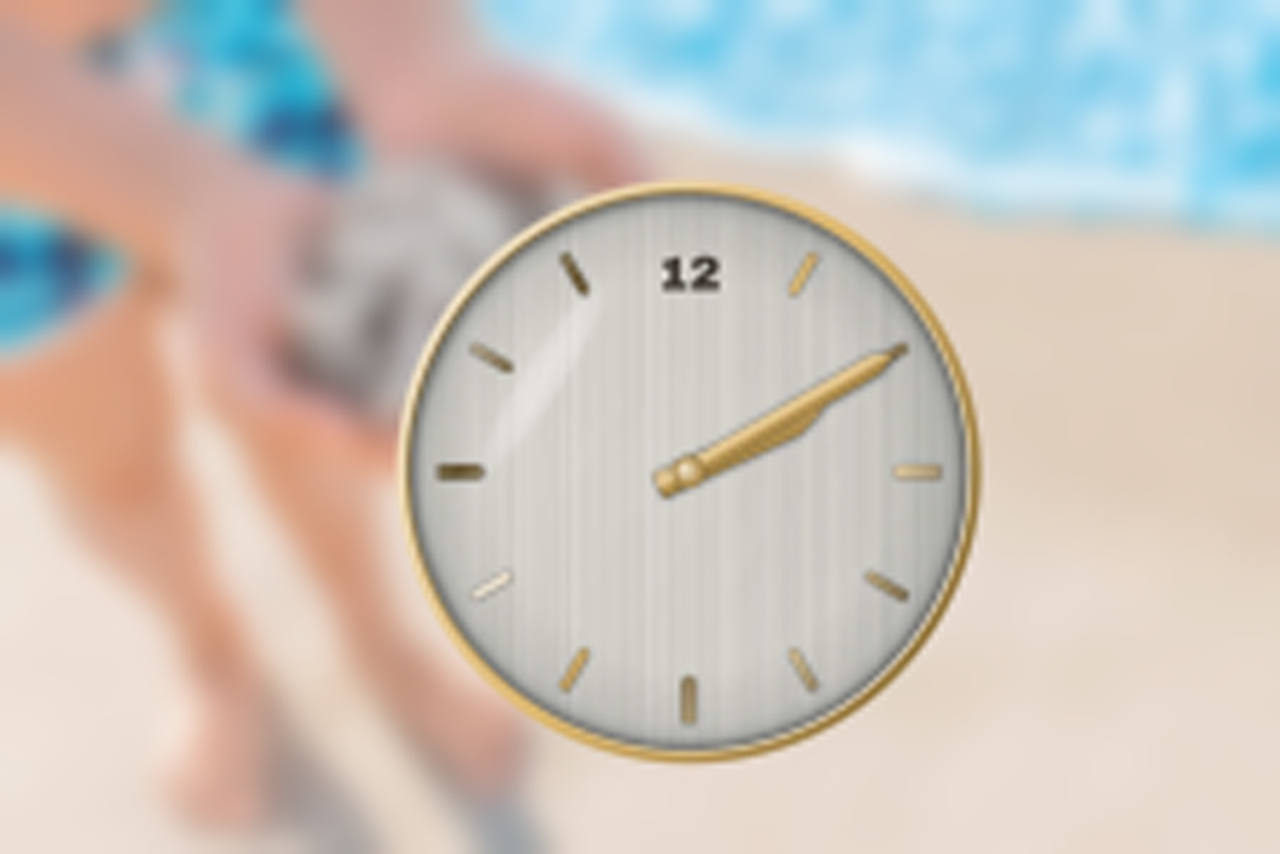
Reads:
2,10
